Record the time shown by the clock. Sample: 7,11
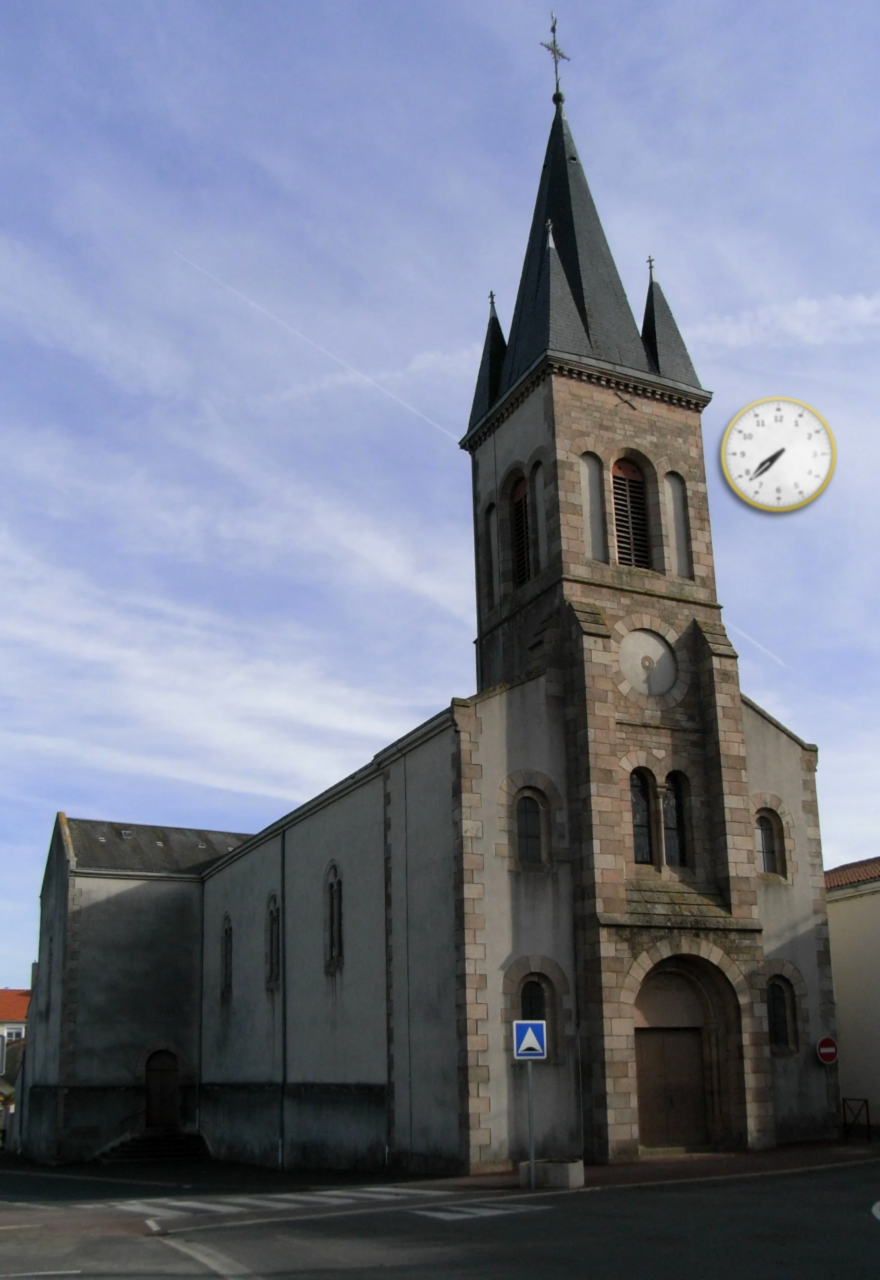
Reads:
7,38
